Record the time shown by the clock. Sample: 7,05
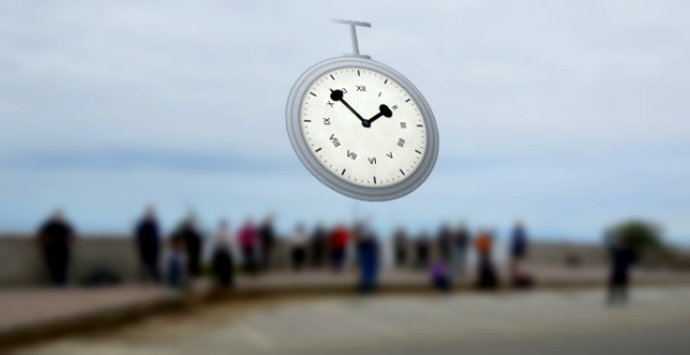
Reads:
1,53
